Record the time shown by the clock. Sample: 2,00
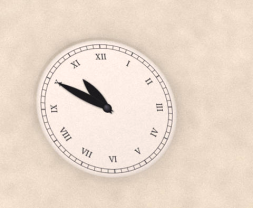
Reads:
10,50
